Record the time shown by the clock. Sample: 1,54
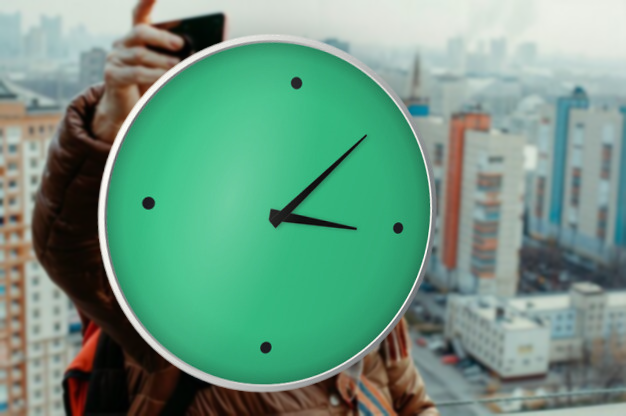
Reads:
3,07
